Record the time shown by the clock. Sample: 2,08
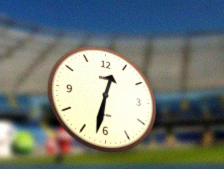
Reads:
12,32
